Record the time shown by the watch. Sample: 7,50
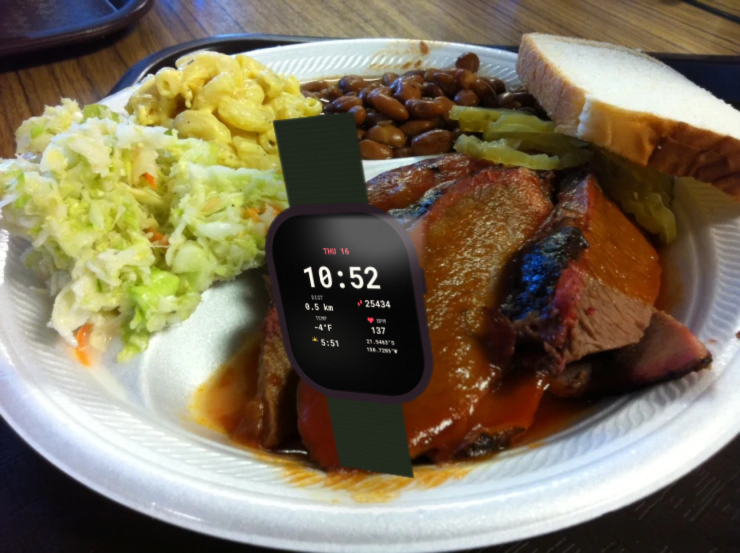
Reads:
10,52
